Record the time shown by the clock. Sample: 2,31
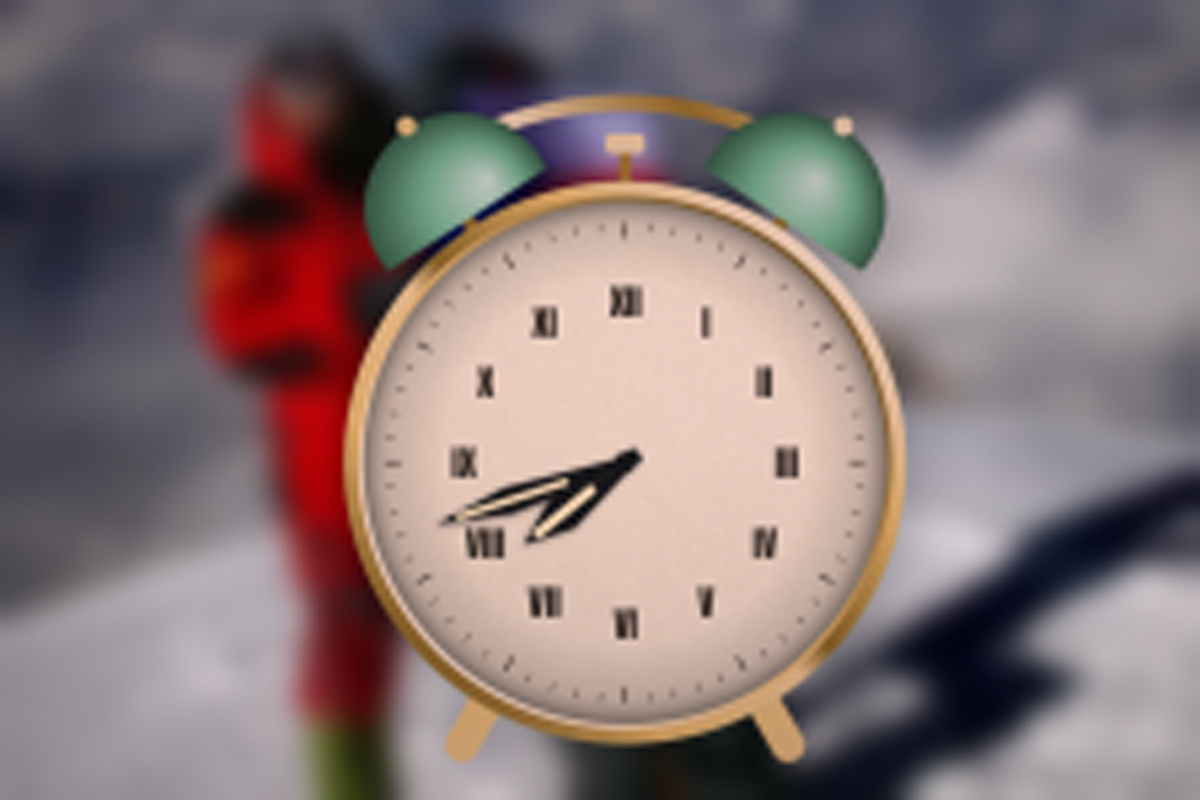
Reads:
7,42
